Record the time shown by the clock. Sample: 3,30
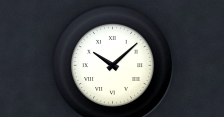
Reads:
10,08
